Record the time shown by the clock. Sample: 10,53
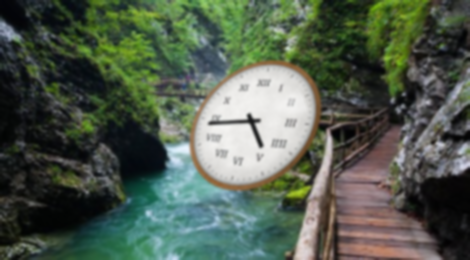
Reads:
4,44
